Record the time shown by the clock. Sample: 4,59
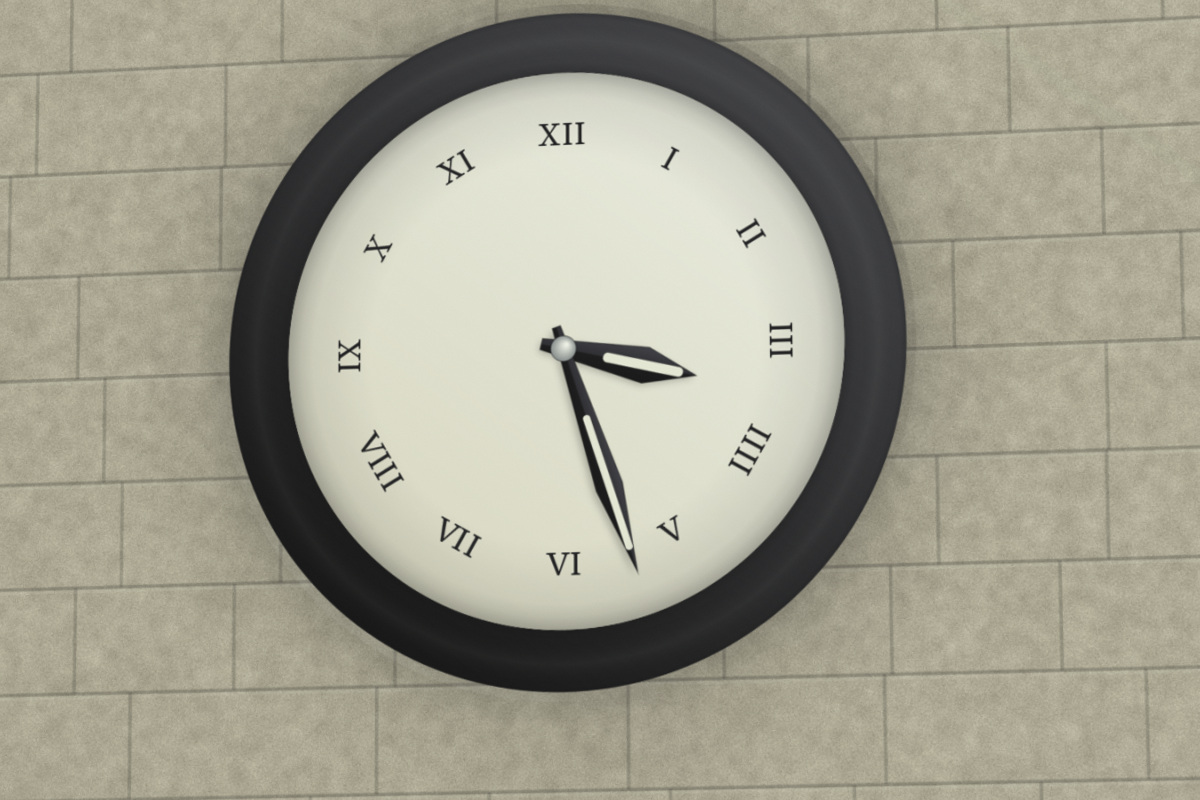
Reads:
3,27
